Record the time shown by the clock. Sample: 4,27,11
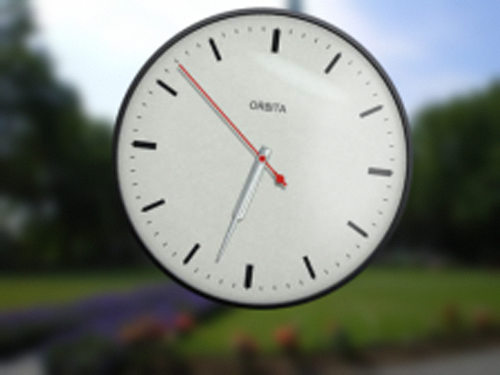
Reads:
6,32,52
